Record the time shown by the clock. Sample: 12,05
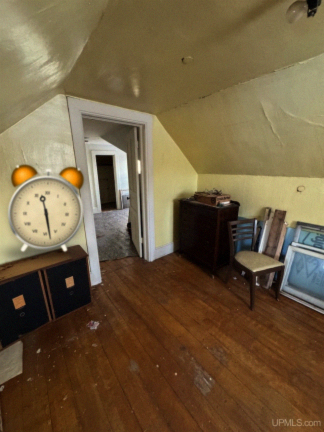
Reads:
11,28
